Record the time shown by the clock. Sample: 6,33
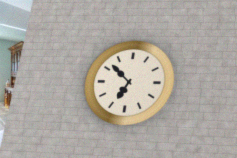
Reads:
6,52
